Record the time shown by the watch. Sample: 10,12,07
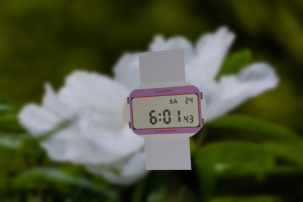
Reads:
6,01,43
